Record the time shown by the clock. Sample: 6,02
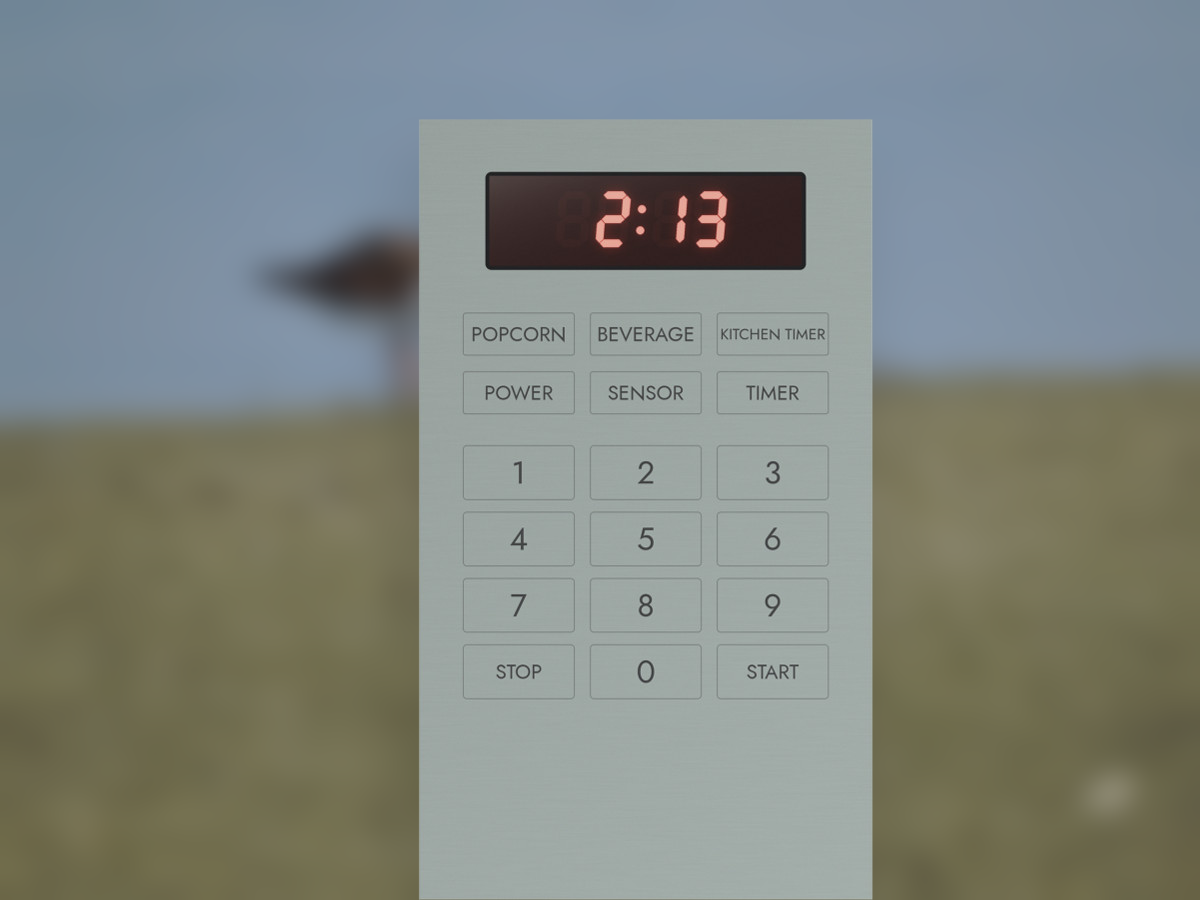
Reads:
2,13
